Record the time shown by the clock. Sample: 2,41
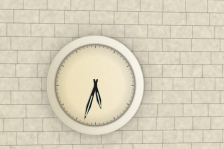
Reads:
5,33
